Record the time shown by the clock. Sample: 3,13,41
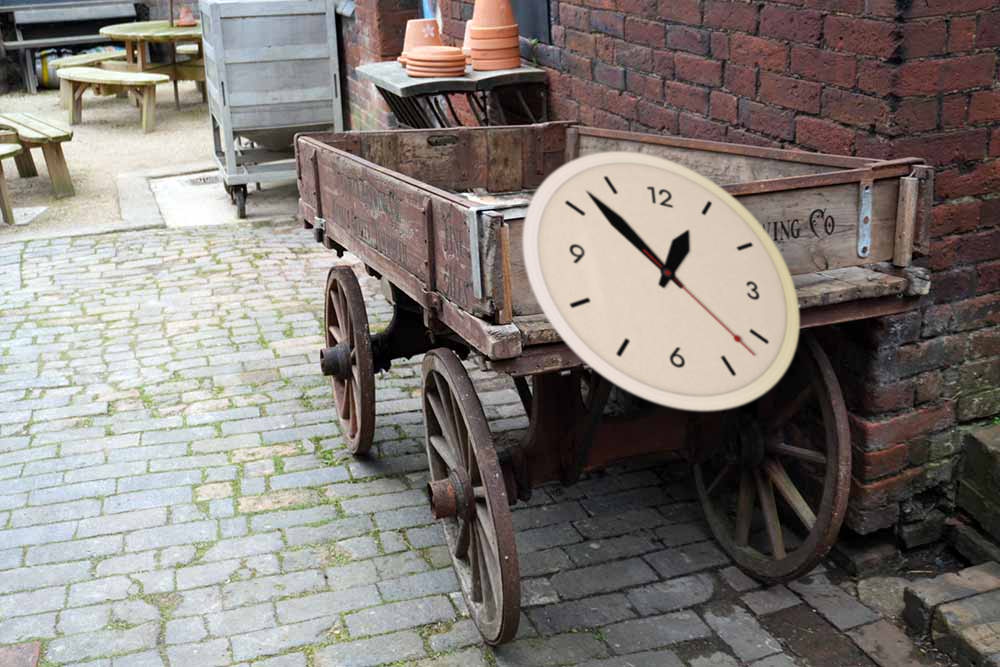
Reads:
12,52,22
